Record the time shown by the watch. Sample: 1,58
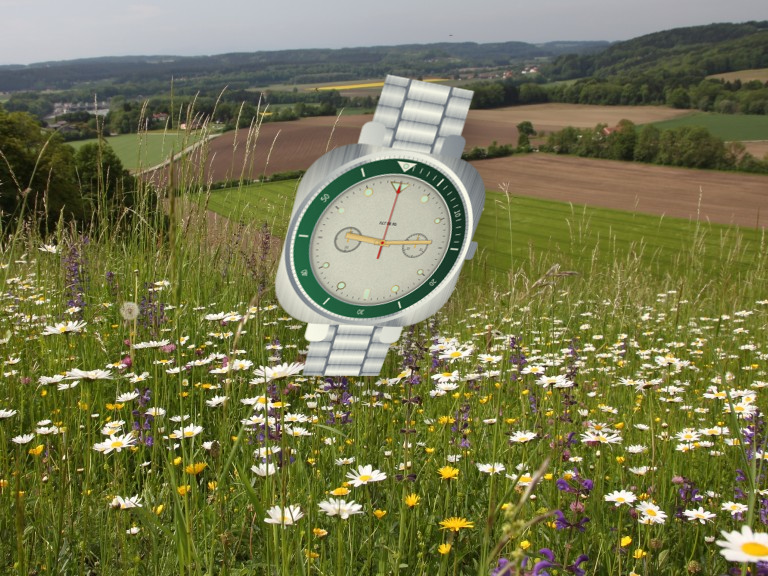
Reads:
9,14
